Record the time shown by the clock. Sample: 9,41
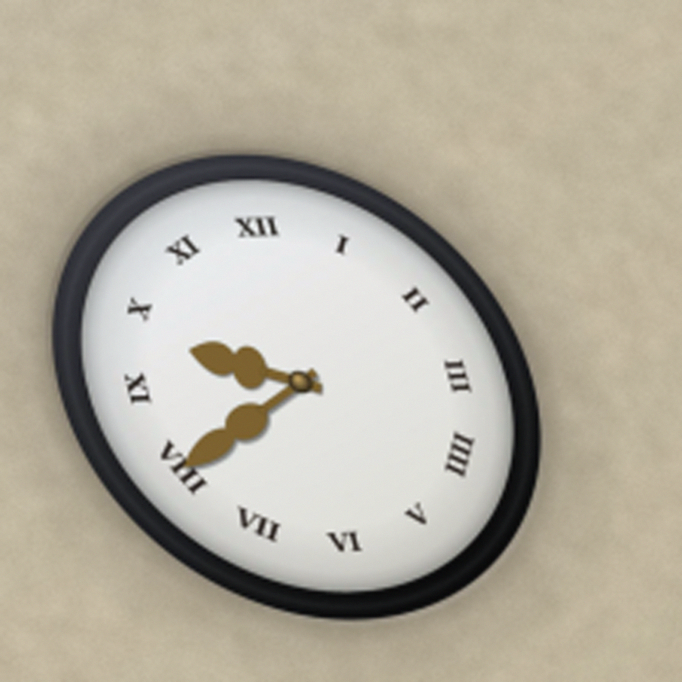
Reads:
9,40
